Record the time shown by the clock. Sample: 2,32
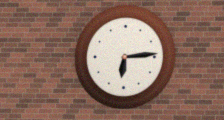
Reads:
6,14
